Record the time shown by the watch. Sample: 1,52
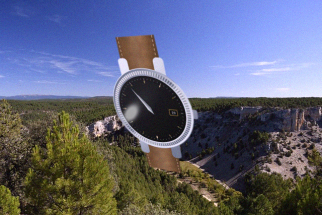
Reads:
10,54
